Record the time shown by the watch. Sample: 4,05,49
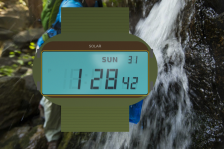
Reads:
1,28,42
